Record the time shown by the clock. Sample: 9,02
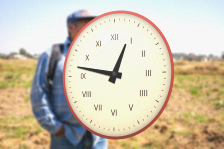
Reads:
12,47
